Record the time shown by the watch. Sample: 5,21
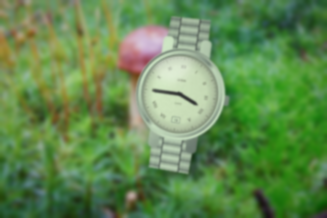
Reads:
3,45
